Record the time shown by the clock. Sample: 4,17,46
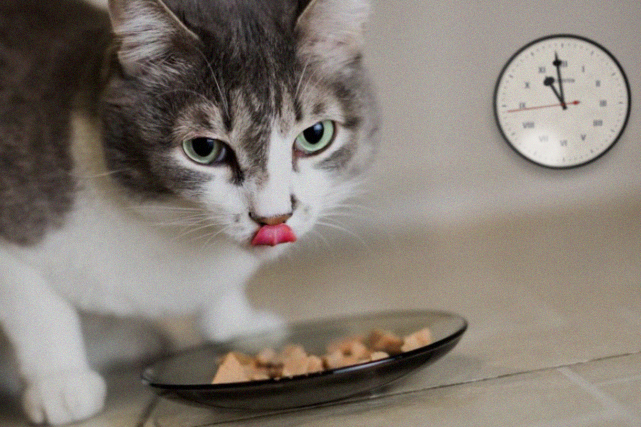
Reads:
10,58,44
